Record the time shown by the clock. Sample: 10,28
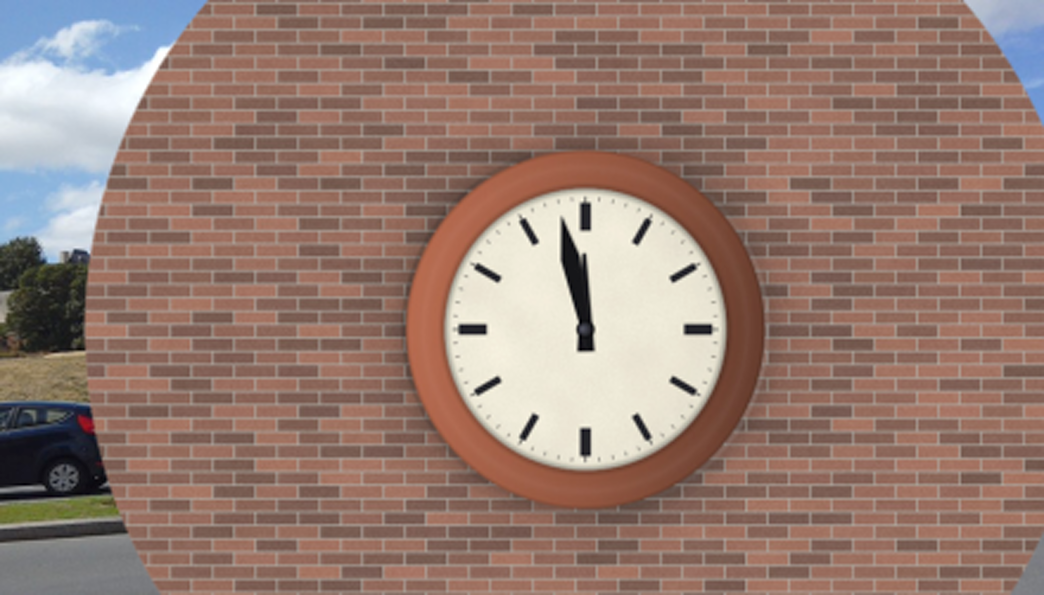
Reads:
11,58
